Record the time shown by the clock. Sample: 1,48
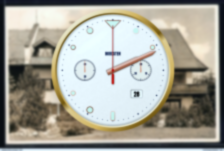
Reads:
2,11
